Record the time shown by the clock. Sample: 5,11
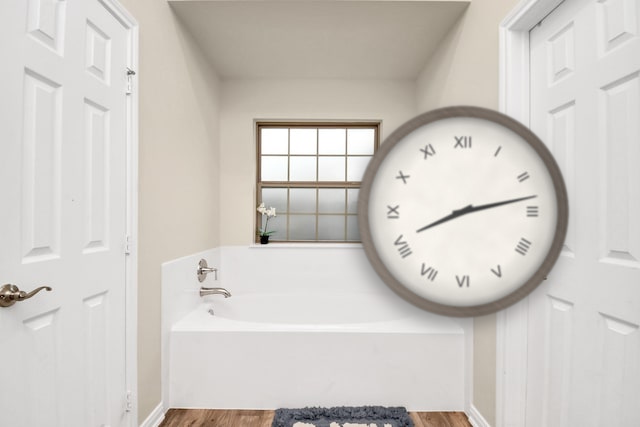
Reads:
8,13
